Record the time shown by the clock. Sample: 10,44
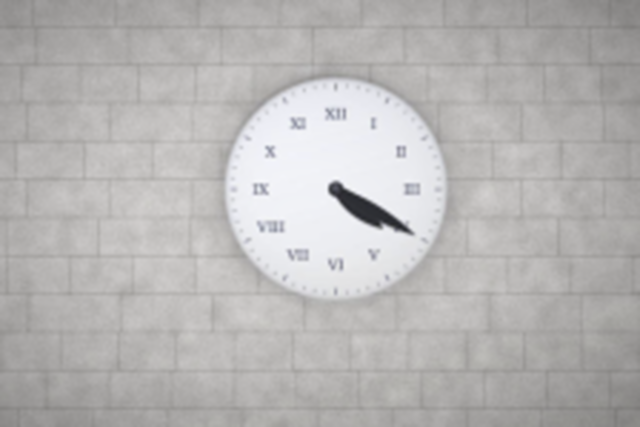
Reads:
4,20
